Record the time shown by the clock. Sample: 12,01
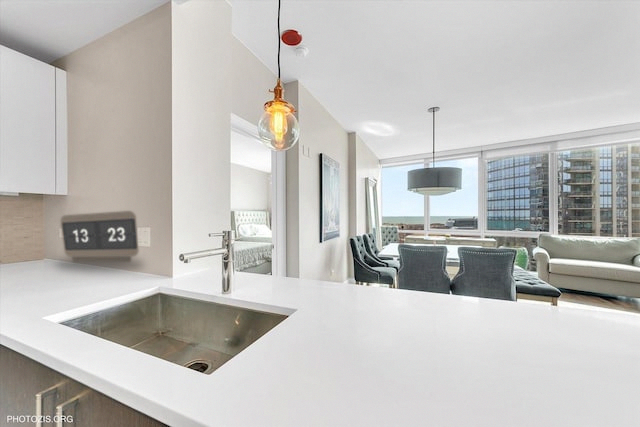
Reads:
13,23
